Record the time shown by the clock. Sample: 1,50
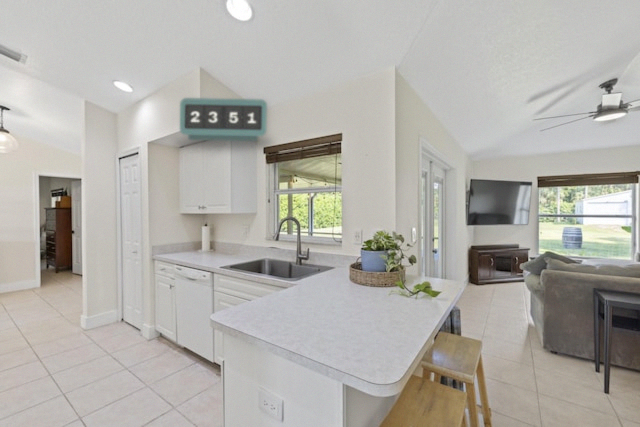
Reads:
23,51
